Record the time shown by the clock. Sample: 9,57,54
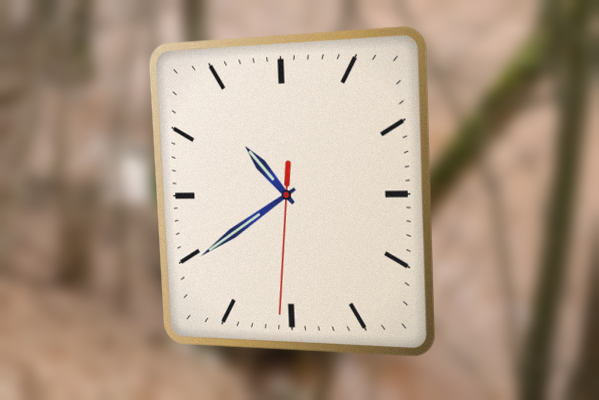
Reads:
10,39,31
